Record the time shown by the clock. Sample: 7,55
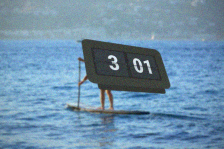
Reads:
3,01
